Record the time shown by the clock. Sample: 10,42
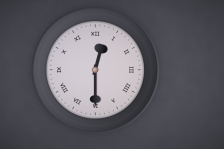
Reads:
12,30
